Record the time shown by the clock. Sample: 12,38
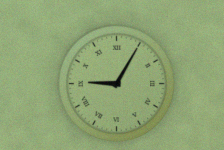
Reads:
9,05
